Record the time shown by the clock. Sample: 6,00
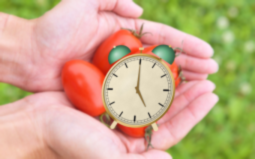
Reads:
5,00
